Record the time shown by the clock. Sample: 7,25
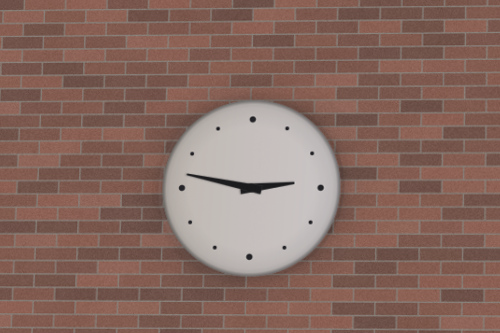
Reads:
2,47
